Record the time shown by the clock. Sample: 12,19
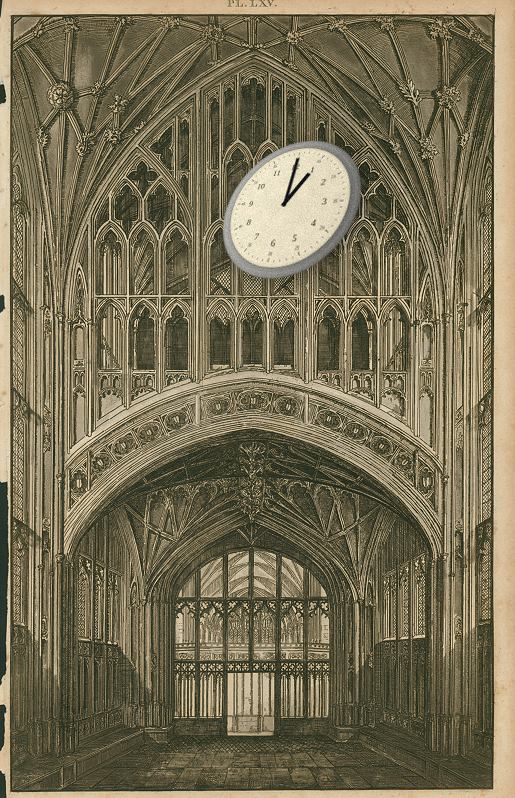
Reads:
1,00
